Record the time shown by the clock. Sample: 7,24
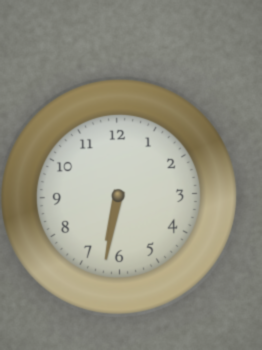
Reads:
6,32
